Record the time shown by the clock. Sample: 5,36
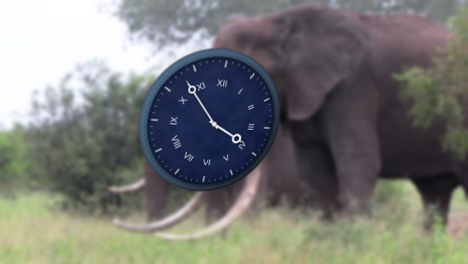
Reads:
3,53
